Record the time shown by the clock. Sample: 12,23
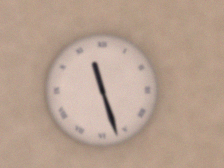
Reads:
11,27
